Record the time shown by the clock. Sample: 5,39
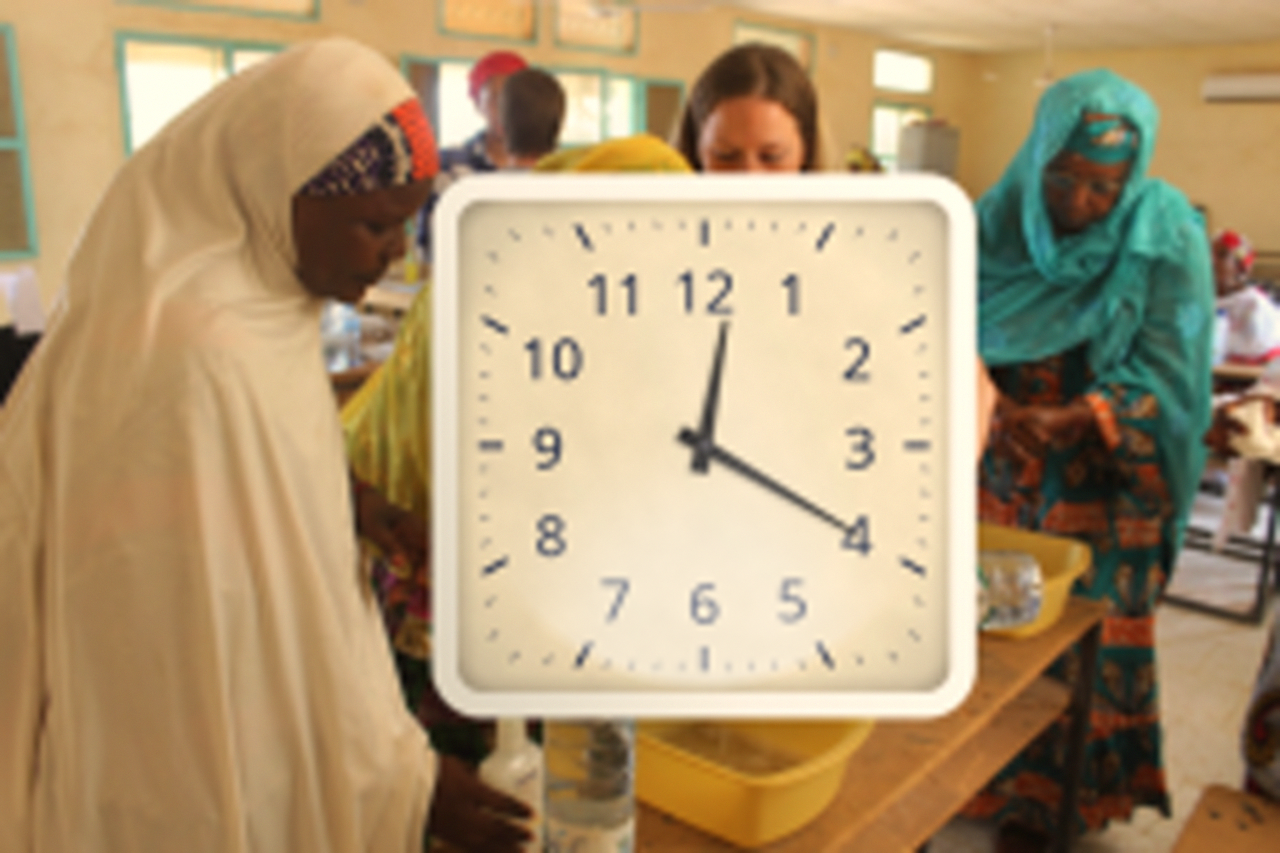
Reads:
12,20
